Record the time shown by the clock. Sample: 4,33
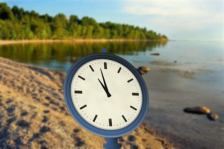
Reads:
10,58
